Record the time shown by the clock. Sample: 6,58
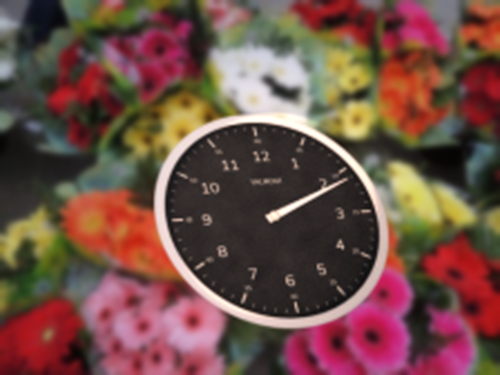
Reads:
2,11
